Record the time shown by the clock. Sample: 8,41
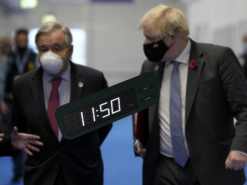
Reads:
11,50
